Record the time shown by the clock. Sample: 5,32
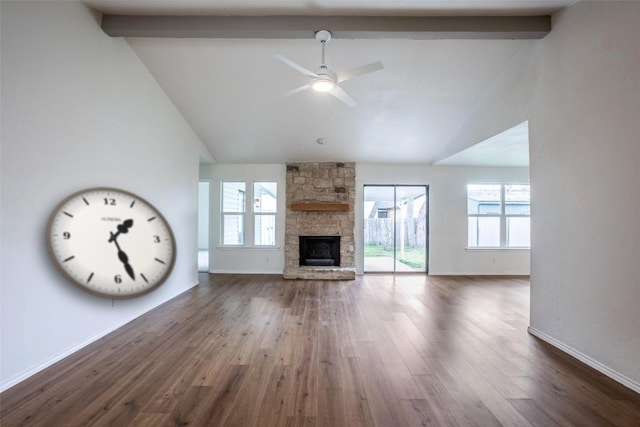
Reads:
1,27
